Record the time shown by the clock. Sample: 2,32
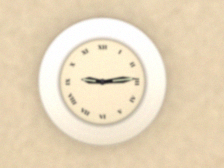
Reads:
9,14
